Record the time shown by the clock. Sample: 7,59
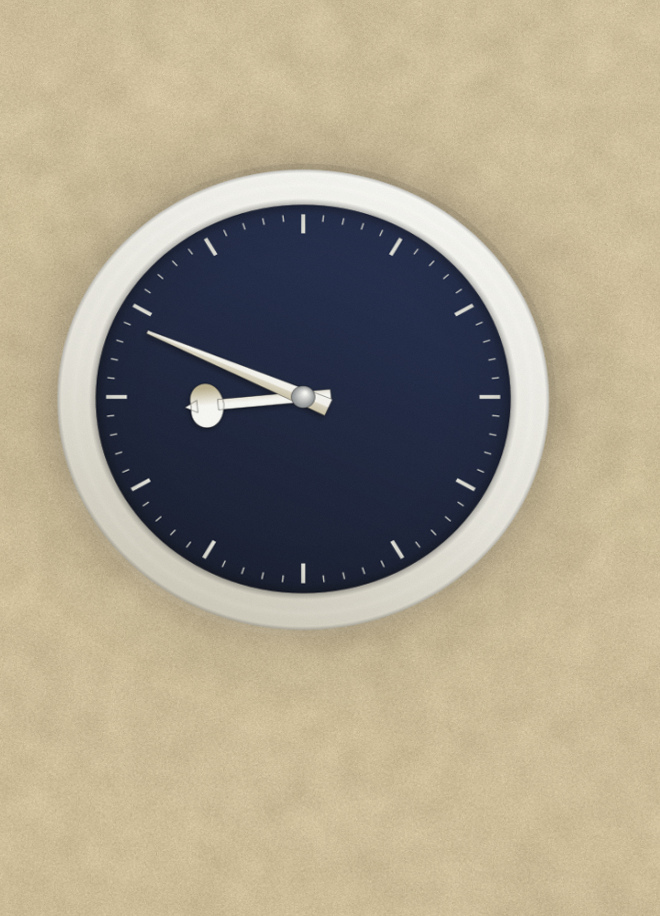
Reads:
8,49
